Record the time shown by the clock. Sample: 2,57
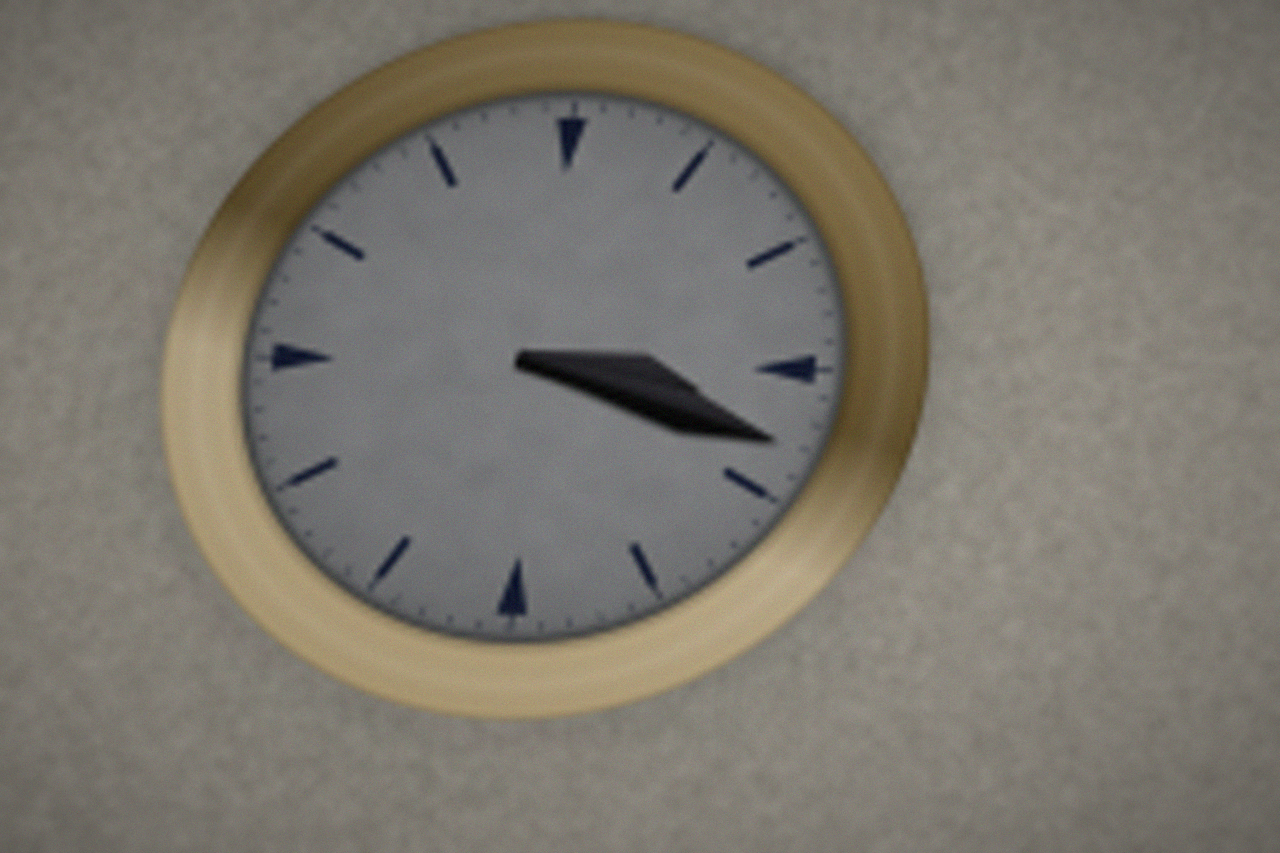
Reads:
3,18
